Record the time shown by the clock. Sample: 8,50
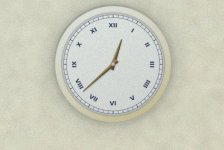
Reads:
12,38
